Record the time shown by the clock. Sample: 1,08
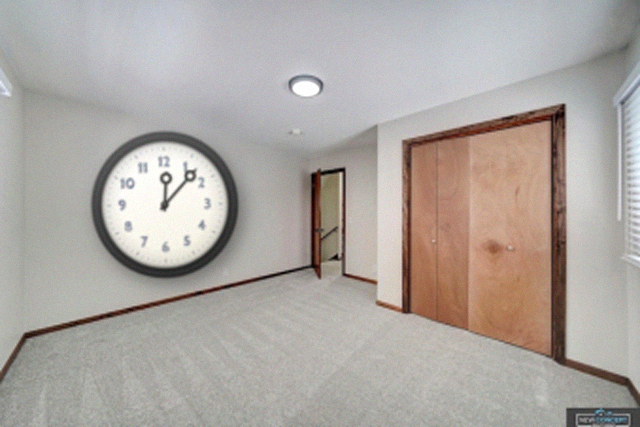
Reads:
12,07
